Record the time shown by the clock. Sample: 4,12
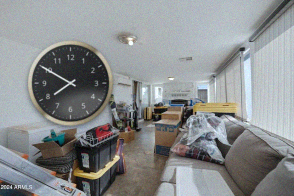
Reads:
7,50
